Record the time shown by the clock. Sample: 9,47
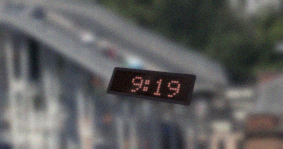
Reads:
9,19
